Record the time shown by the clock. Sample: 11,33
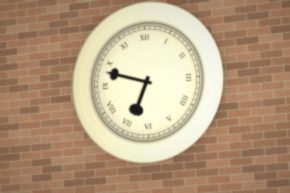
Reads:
6,48
